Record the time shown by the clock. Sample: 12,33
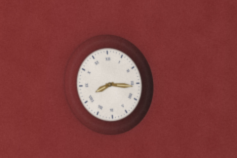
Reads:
8,16
